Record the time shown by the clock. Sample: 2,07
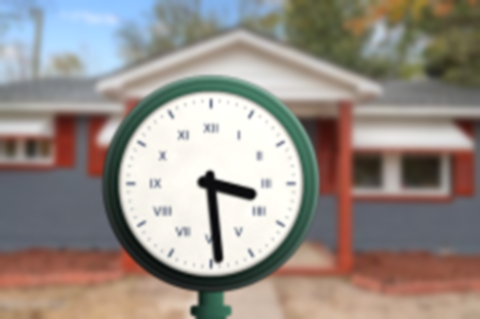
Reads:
3,29
